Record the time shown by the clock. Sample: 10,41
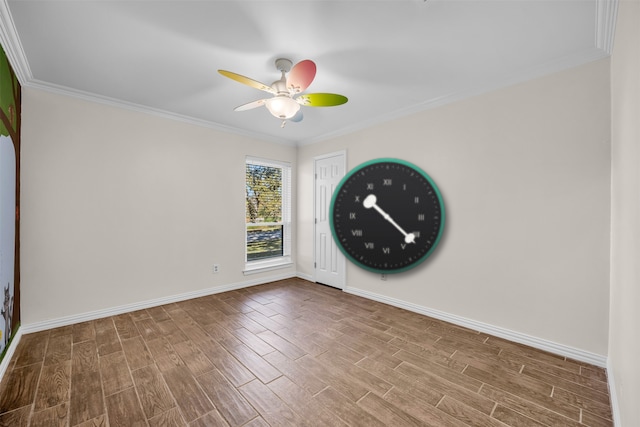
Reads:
10,22
